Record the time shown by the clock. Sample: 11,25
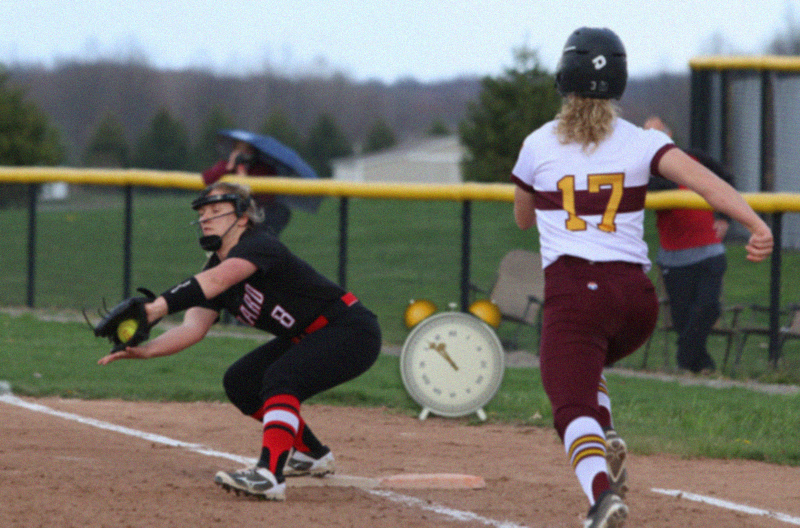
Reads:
10,52
